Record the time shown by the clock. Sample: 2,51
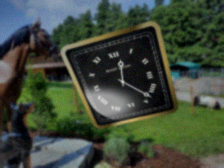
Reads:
12,23
